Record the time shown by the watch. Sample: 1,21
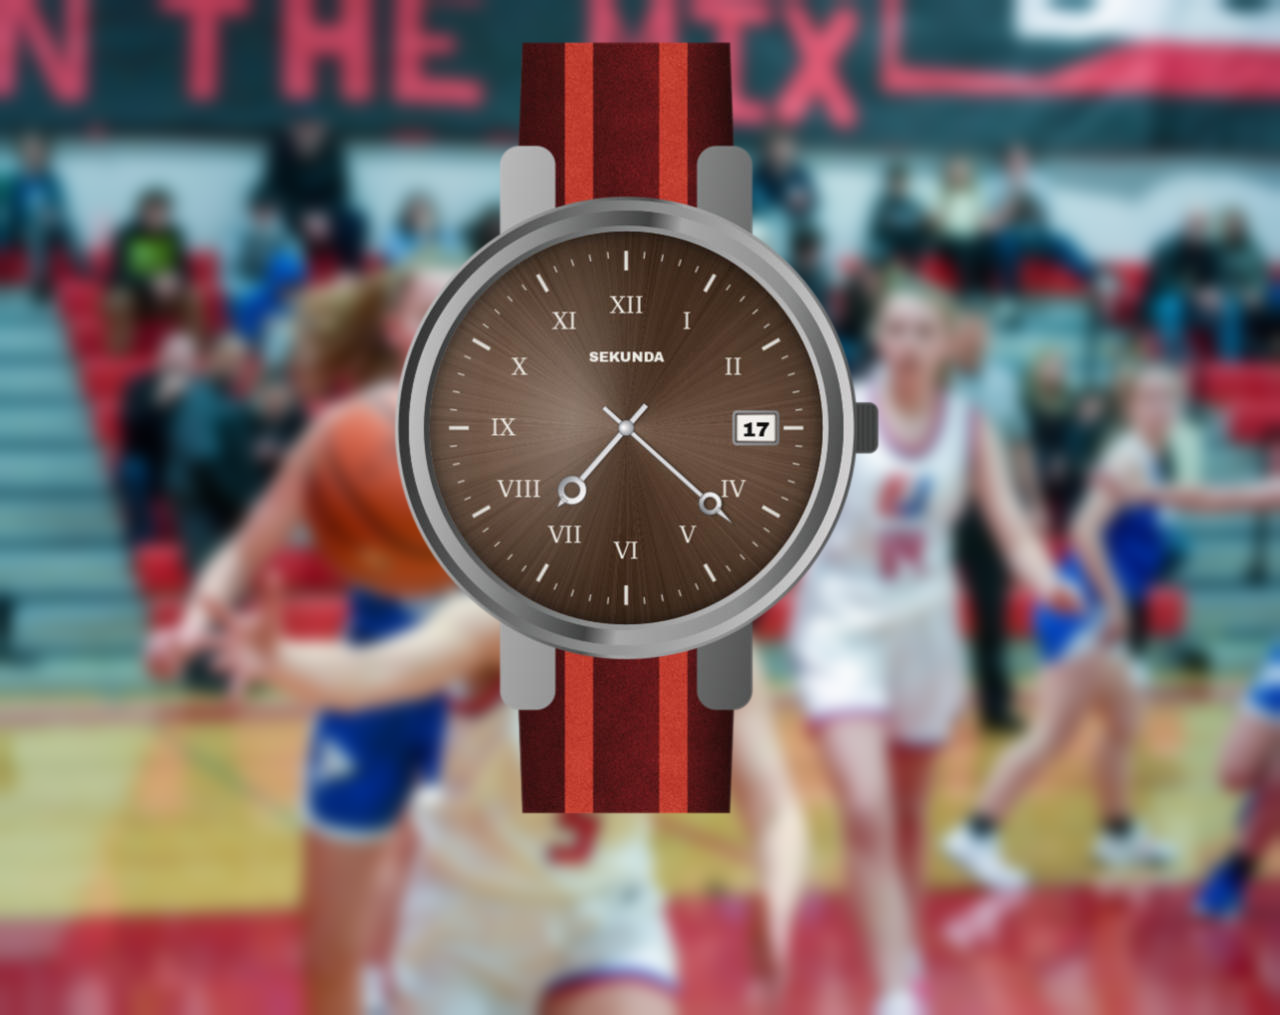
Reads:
7,22
